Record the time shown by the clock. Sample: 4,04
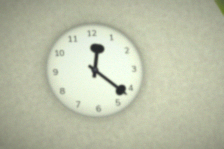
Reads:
12,22
